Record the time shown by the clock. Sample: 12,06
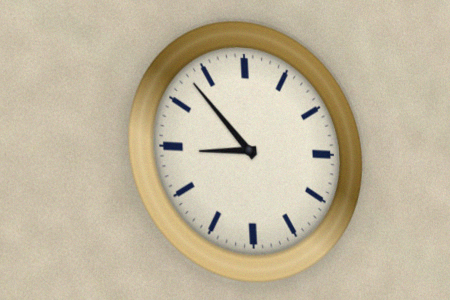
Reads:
8,53
